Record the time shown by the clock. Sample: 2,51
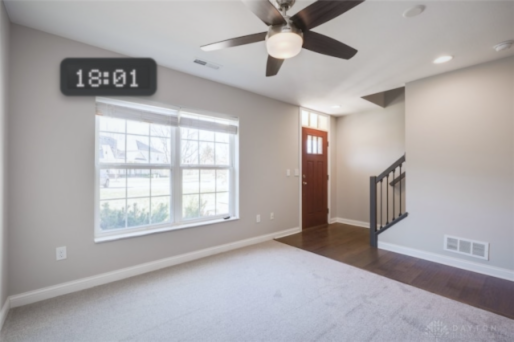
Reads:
18,01
